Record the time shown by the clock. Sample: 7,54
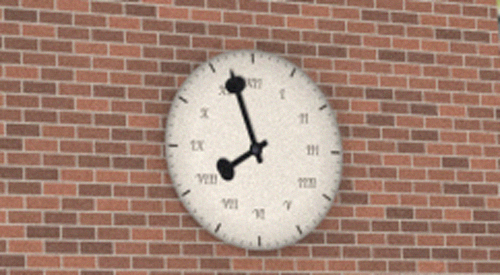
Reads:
7,57
